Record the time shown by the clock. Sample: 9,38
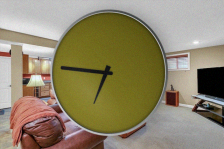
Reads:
6,46
